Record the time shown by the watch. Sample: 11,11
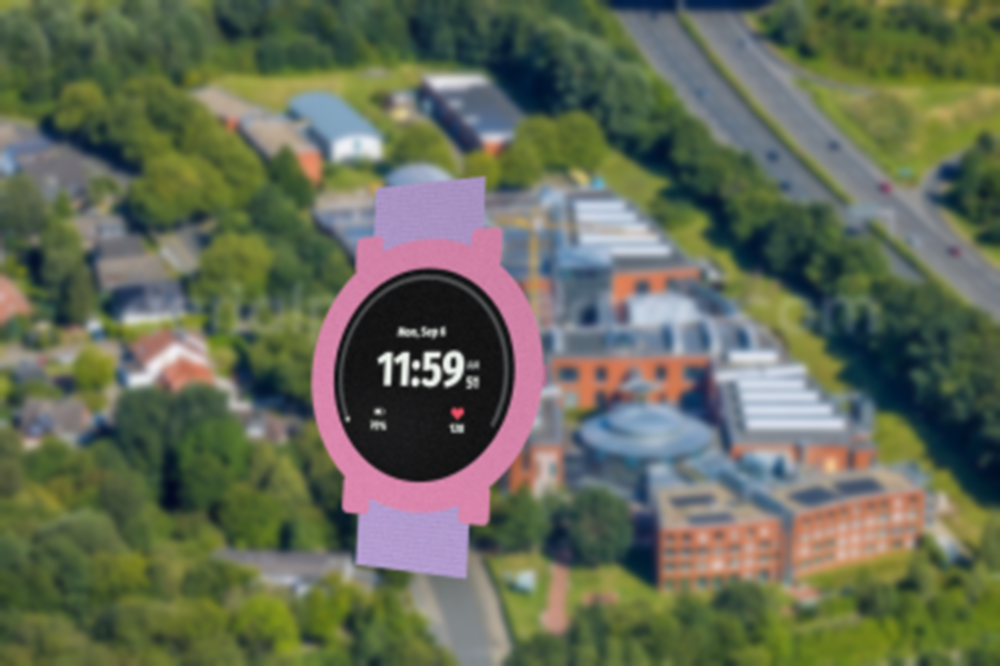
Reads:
11,59
